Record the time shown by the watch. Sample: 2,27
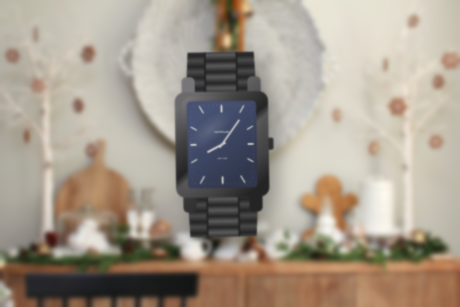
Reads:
8,06
